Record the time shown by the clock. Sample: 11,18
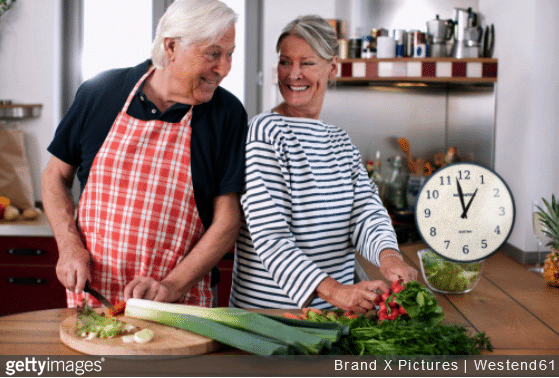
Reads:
12,58
